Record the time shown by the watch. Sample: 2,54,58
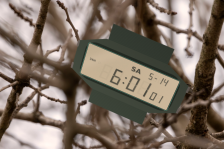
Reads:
6,01,01
